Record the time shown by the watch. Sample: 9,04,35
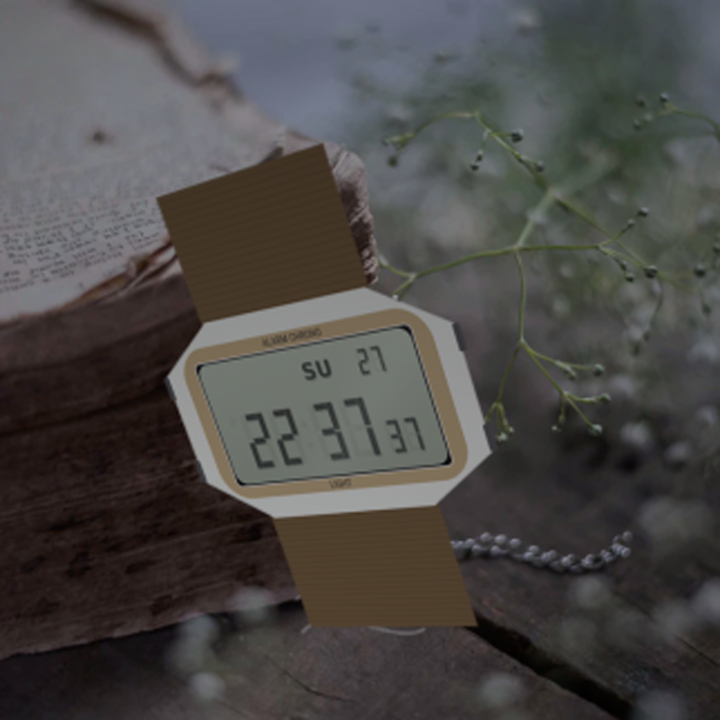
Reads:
22,37,37
